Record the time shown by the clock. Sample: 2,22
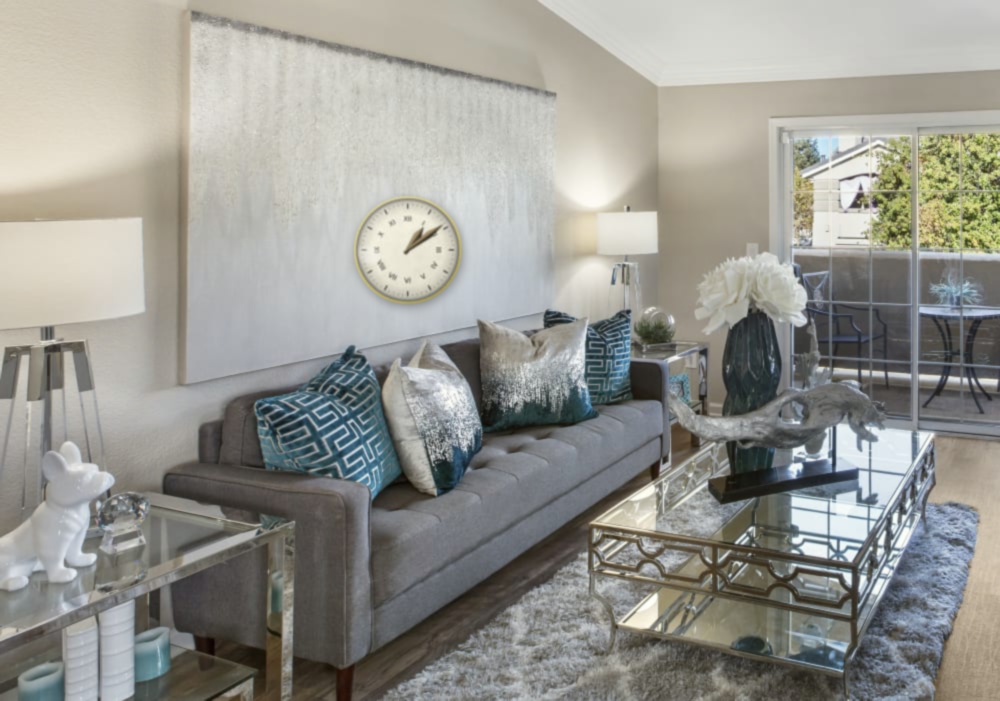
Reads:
1,09
